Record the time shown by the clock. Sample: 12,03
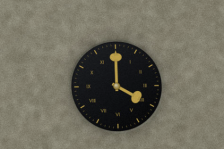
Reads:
4,00
